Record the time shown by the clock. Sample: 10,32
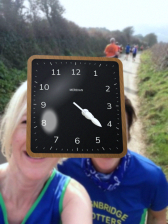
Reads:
4,22
